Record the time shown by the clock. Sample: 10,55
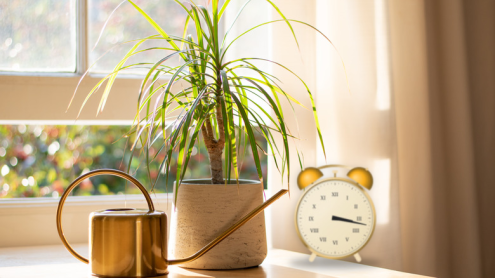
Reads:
3,17
